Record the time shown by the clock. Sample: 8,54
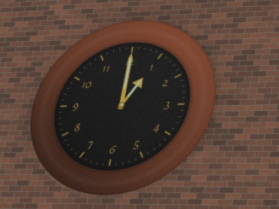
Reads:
1,00
